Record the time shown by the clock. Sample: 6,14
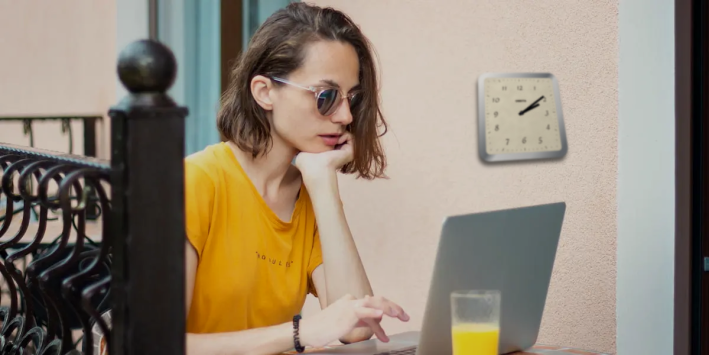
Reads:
2,09
